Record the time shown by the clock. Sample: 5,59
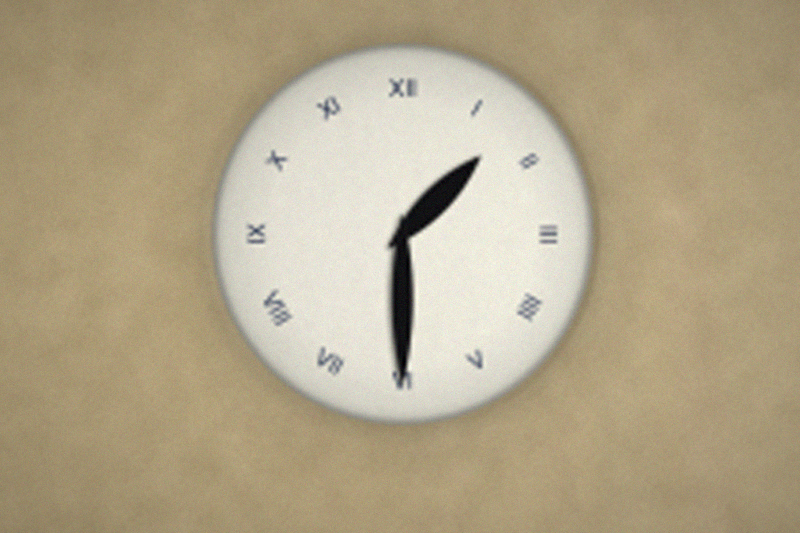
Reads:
1,30
